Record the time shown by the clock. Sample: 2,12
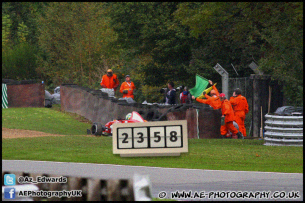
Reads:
23,58
